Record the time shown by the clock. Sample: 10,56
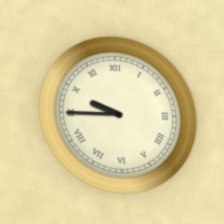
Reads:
9,45
